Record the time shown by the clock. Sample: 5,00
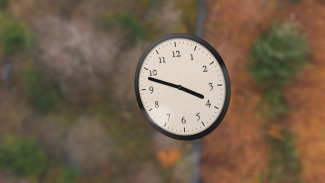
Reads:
3,48
